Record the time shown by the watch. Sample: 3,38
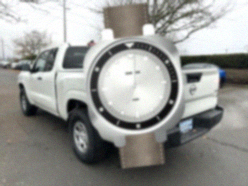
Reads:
7,01
